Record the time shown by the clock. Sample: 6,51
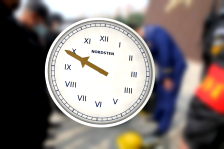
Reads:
9,49
